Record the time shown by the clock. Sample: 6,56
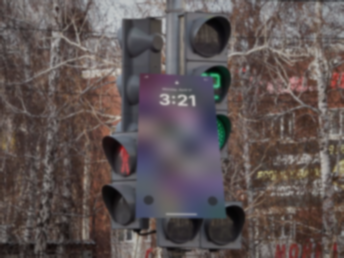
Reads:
3,21
